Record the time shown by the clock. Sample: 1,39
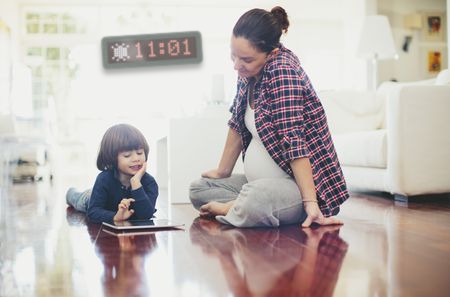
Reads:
11,01
